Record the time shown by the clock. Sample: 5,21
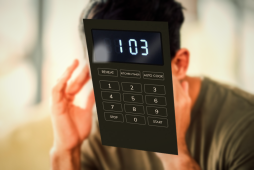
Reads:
1,03
